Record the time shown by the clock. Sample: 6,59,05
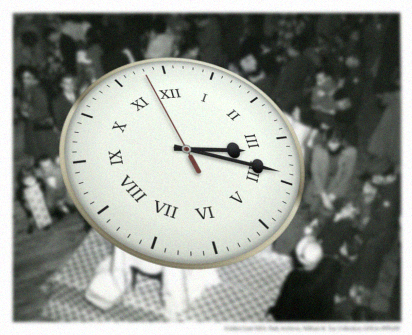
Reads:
3,18,58
